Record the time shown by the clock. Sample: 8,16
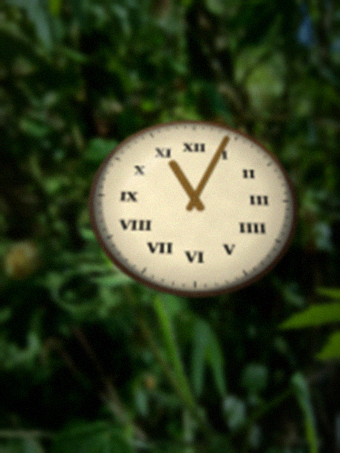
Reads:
11,04
